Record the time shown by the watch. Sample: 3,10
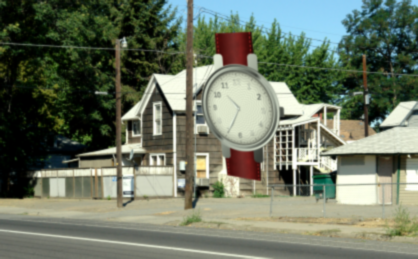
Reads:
10,35
